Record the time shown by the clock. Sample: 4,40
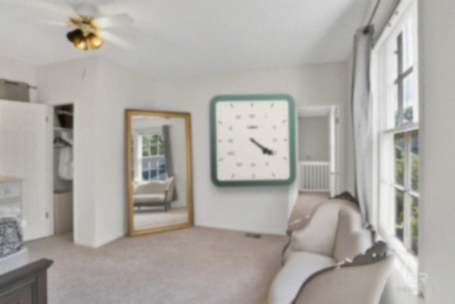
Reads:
4,21
